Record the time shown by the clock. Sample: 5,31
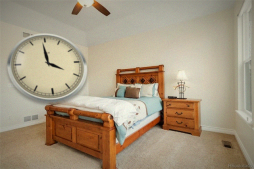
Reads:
3,59
